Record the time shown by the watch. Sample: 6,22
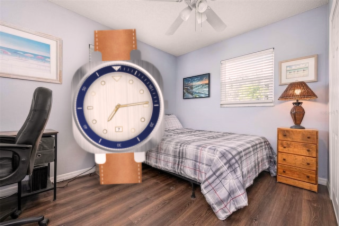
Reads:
7,14
